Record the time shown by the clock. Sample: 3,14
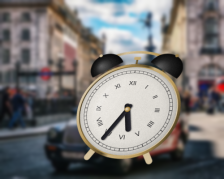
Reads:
5,35
